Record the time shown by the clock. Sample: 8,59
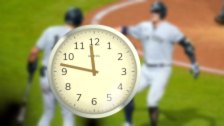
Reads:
11,47
